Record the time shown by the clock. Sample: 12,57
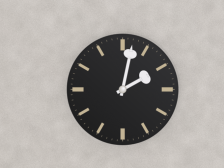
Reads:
2,02
